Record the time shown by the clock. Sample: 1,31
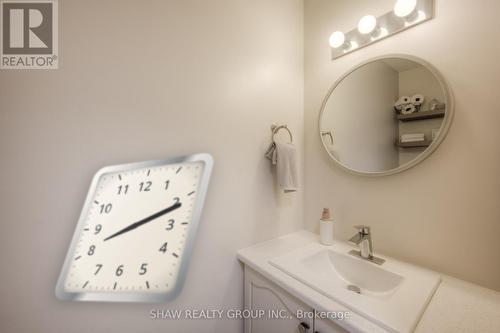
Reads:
8,11
